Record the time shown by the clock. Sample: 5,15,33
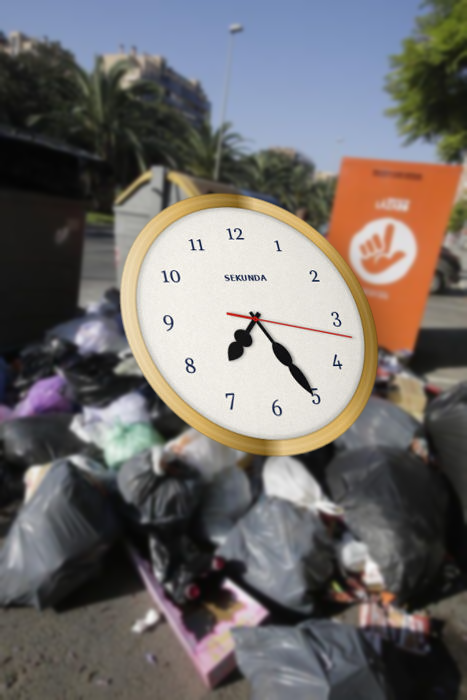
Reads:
7,25,17
